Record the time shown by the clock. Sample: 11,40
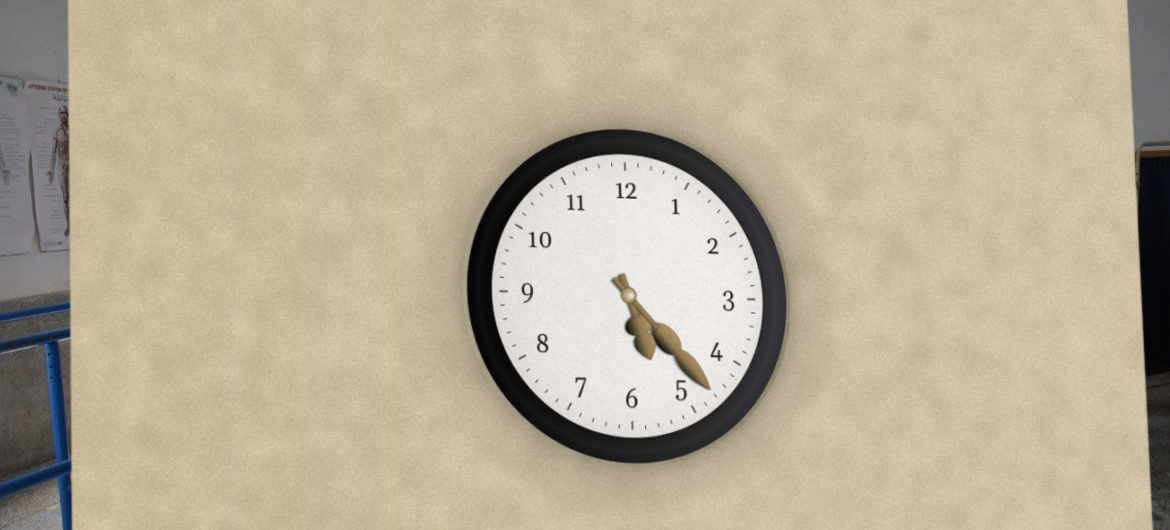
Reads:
5,23
